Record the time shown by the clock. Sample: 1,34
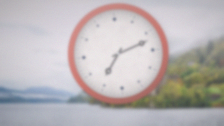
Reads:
7,12
